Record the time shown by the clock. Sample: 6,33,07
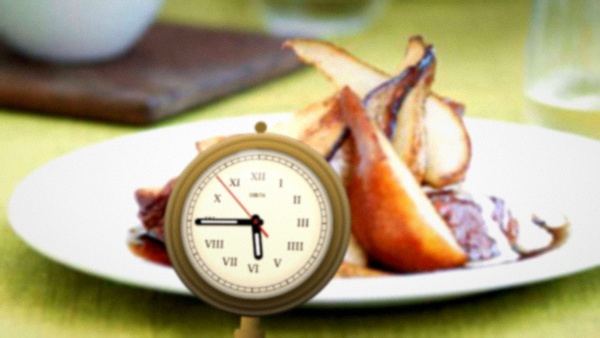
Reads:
5,44,53
